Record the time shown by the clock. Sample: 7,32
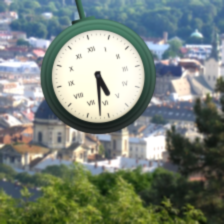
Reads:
5,32
